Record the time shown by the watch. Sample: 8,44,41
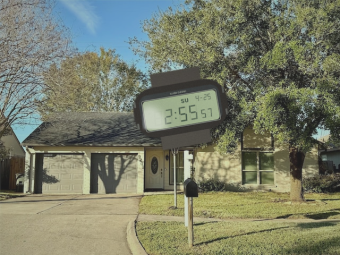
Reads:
2,55,57
